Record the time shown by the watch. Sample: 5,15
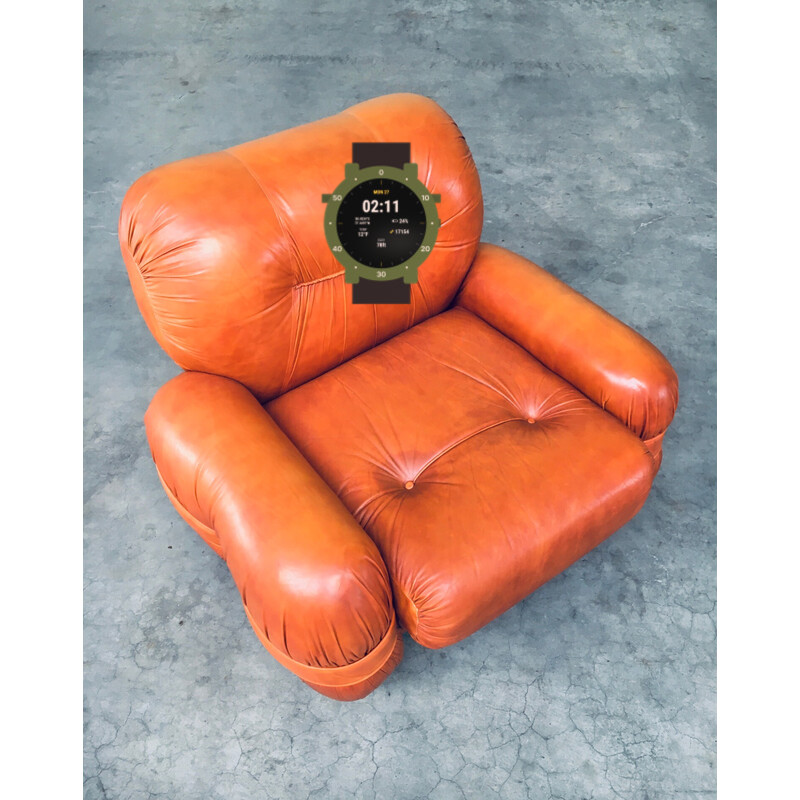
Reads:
2,11
